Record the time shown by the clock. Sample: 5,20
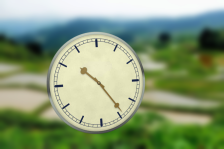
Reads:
10,24
